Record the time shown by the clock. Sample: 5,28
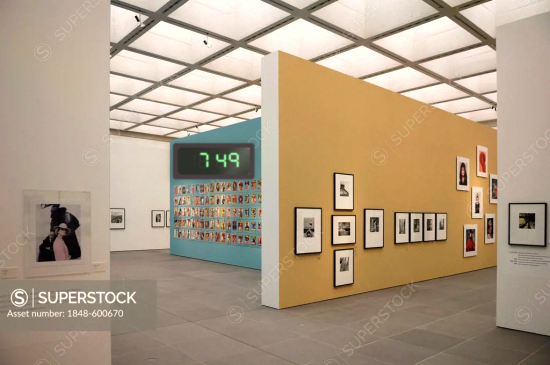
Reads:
7,49
